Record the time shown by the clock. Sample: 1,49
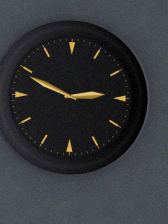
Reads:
2,49
